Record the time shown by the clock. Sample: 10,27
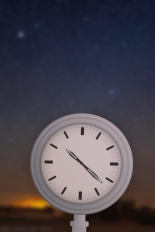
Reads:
10,22
